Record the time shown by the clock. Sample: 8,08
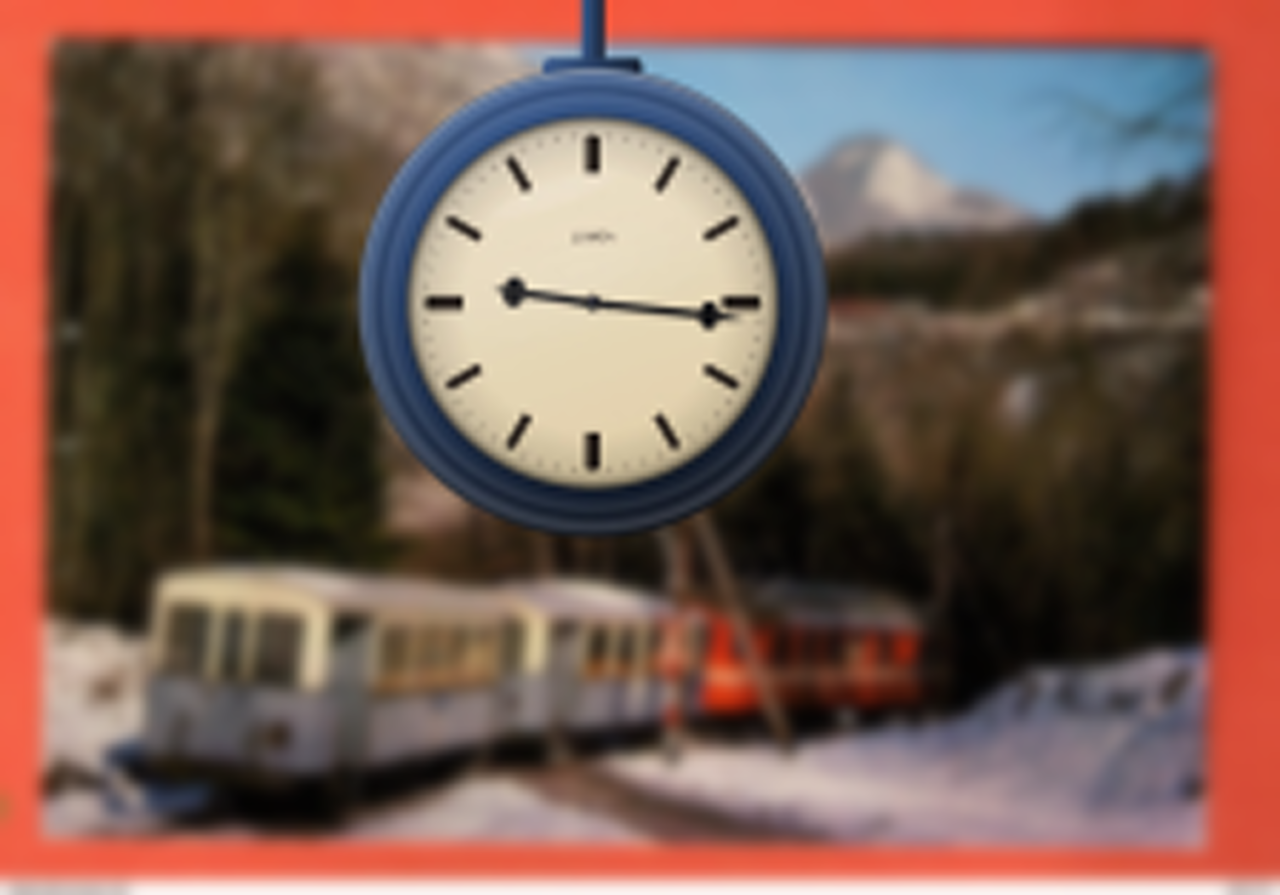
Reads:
9,16
